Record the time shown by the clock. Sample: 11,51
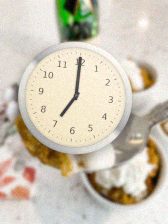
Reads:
7,00
